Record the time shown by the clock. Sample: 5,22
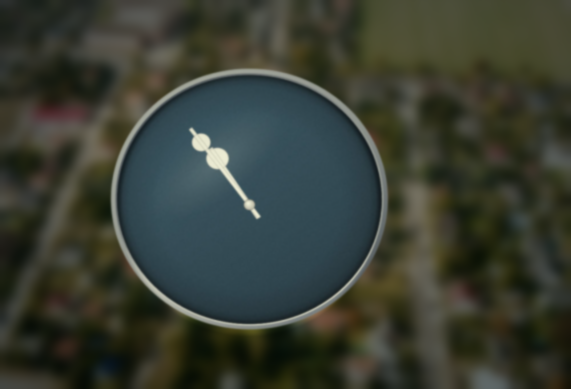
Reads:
10,54
